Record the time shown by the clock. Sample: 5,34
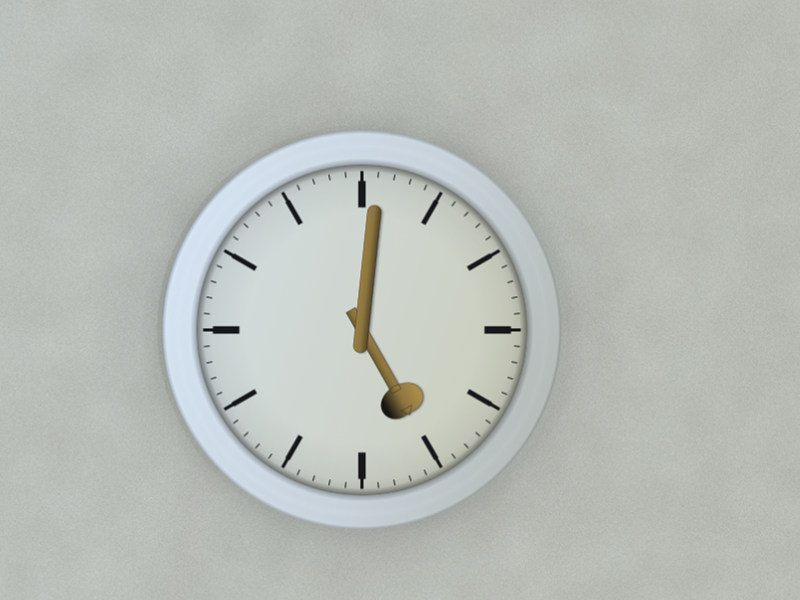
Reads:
5,01
